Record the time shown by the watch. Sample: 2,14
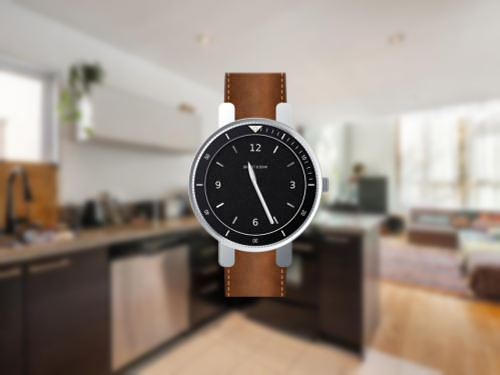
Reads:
11,26
